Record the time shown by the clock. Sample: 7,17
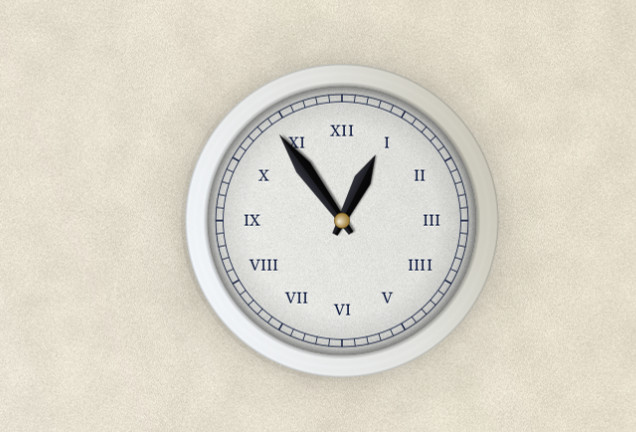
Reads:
12,54
